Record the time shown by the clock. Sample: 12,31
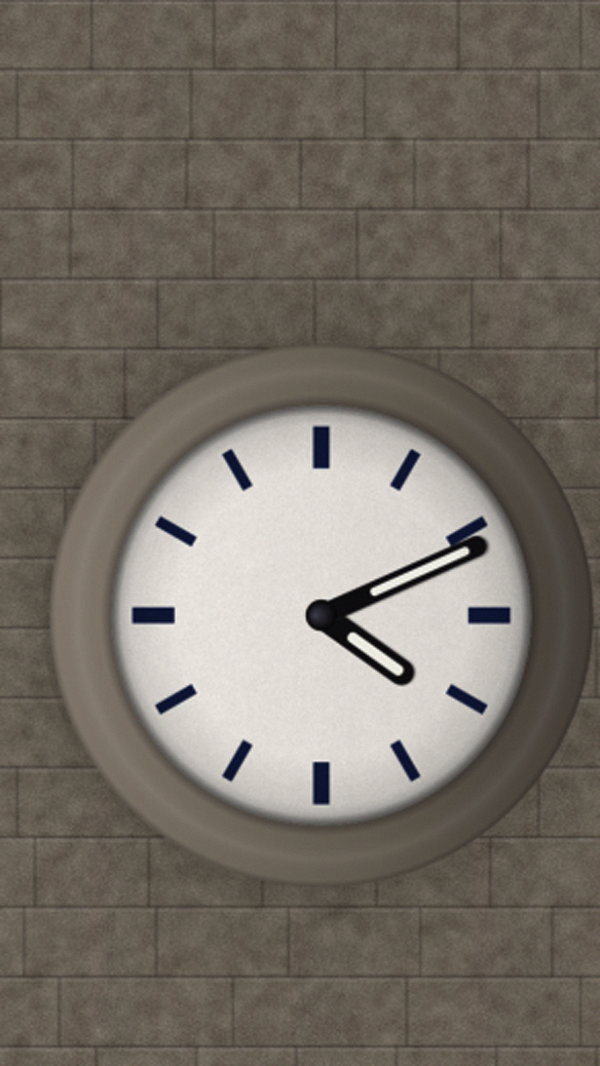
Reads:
4,11
